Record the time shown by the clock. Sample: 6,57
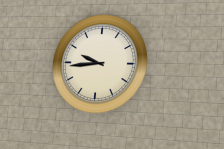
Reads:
9,44
